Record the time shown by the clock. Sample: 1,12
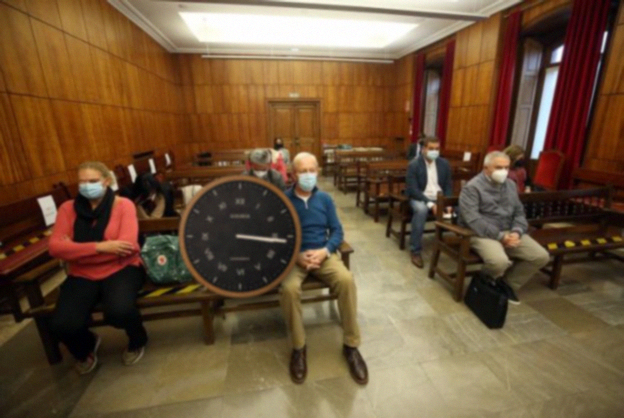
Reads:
3,16
